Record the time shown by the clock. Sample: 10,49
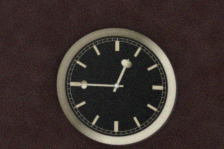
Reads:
12,45
